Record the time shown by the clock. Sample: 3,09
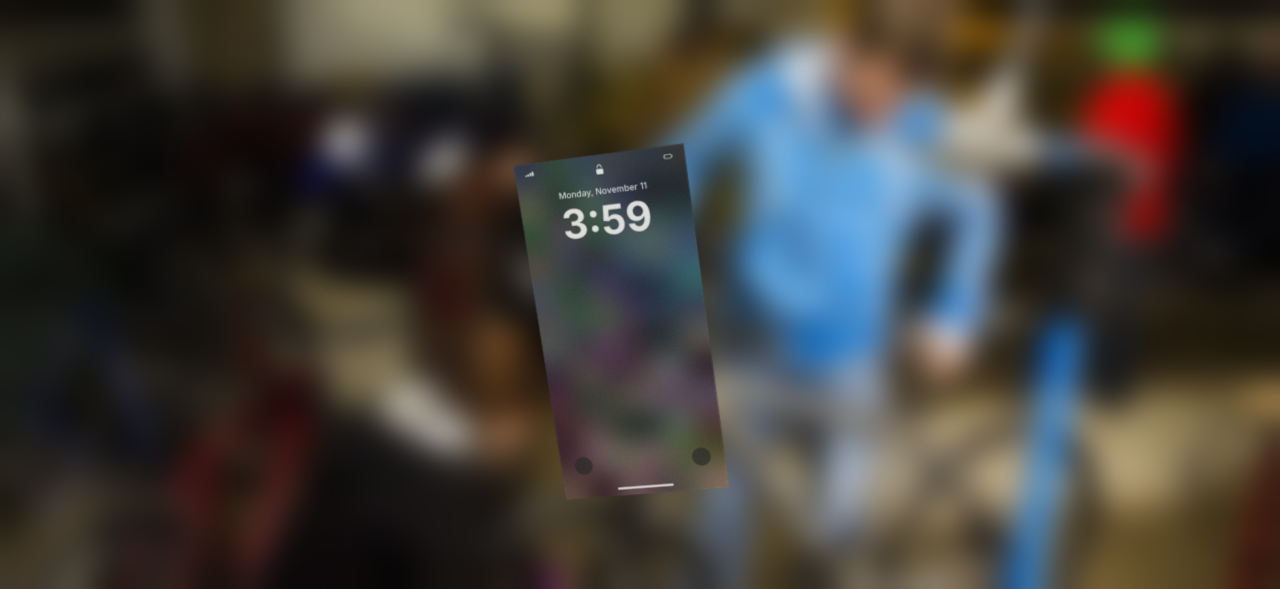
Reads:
3,59
